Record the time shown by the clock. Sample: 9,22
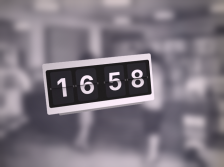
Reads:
16,58
